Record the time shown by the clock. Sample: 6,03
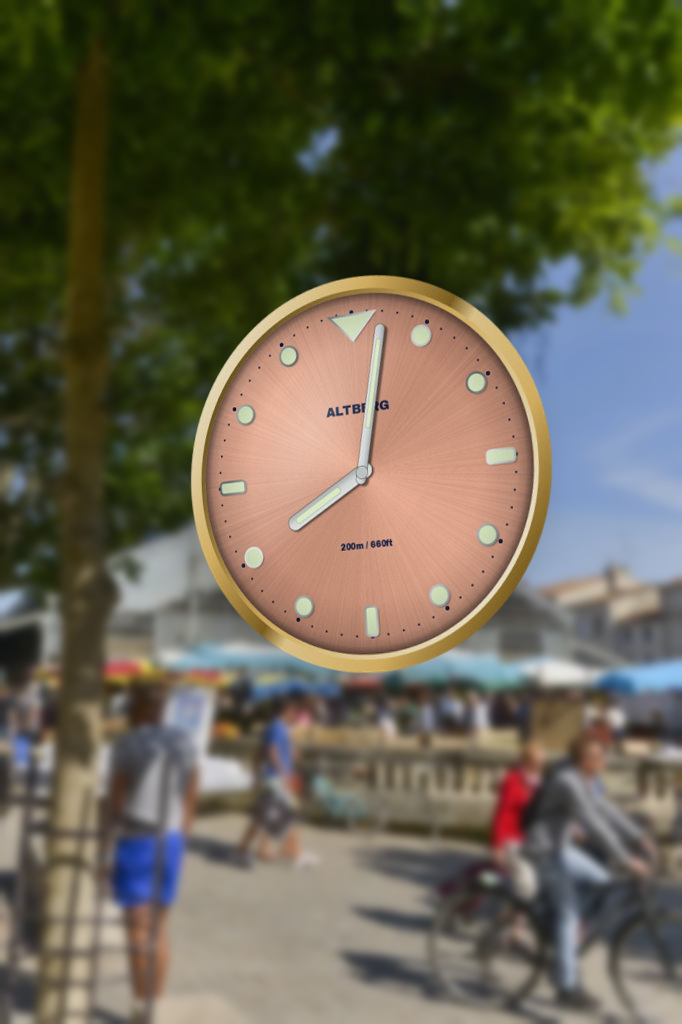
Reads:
8,02
